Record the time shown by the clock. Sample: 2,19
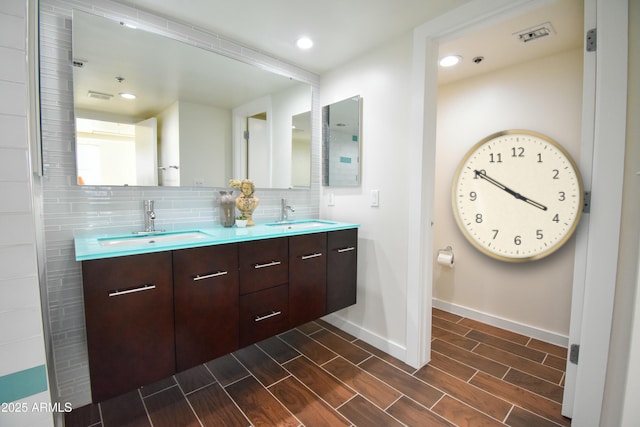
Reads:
3,50
